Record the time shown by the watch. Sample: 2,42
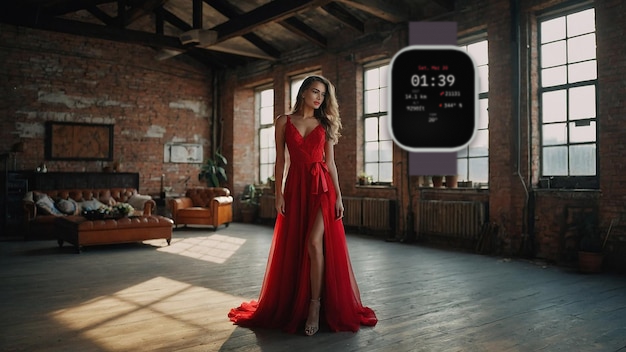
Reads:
1,39
